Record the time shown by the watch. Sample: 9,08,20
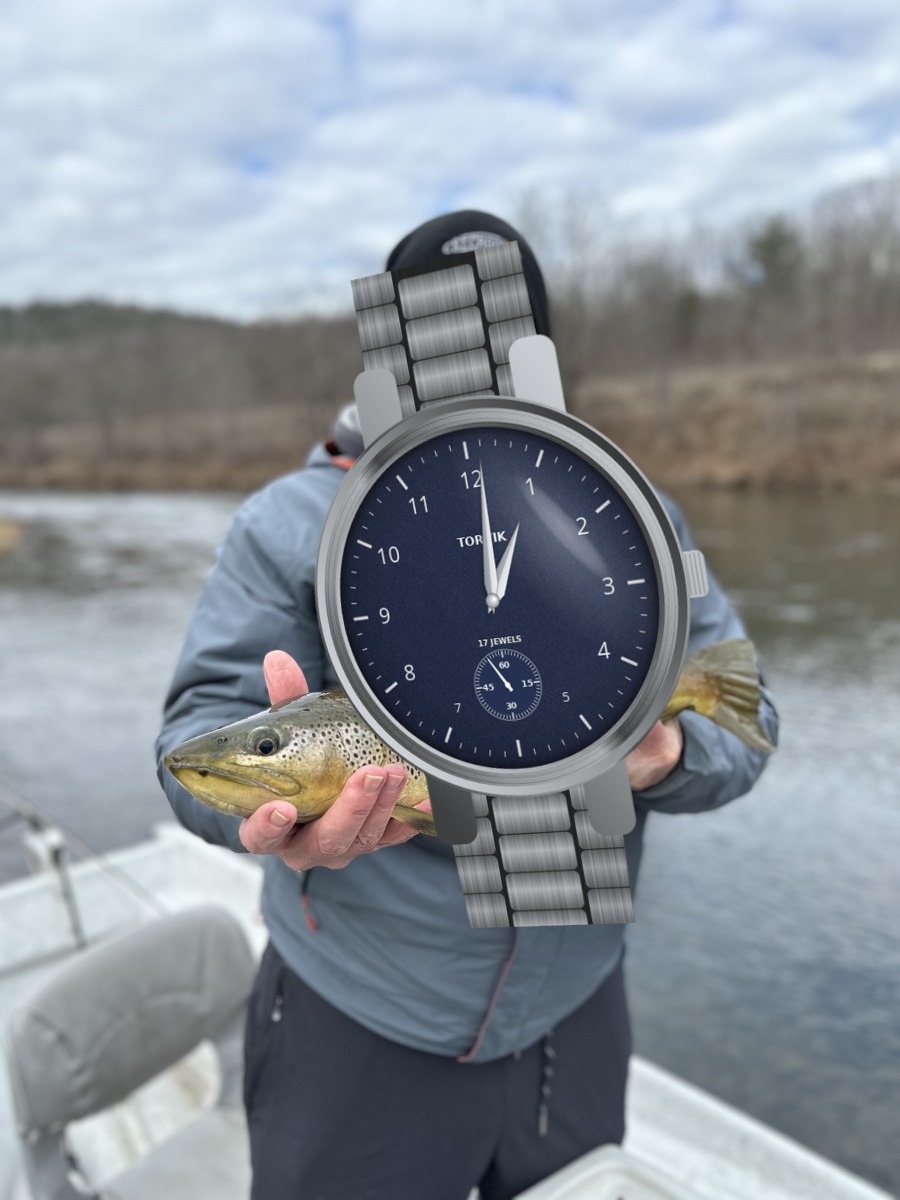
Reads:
1,00,55
